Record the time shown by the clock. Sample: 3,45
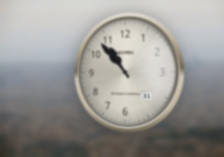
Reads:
10,53
